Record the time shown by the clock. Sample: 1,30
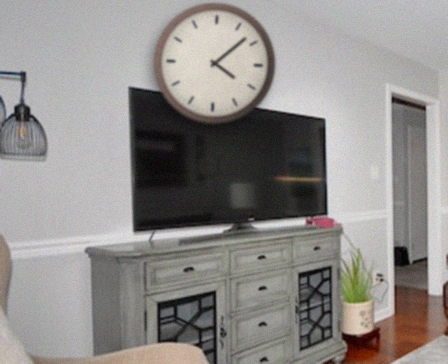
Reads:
4,08
